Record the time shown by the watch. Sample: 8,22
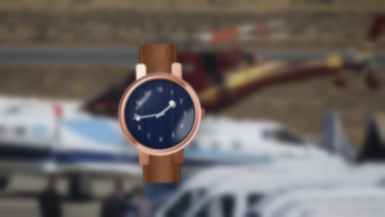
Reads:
1,44
